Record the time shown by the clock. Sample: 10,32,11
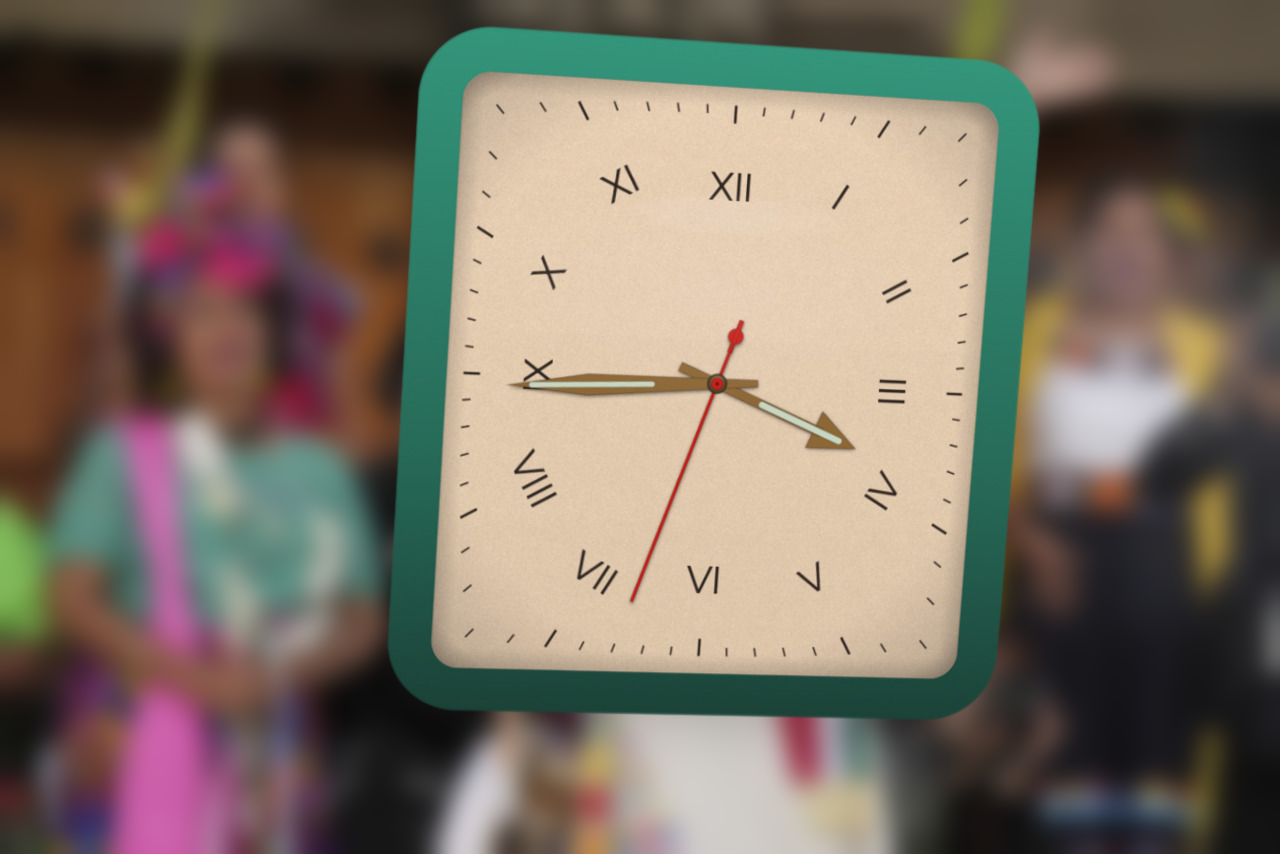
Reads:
3,44,33
